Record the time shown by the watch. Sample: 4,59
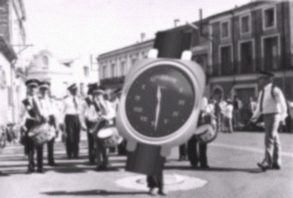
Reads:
11,29
